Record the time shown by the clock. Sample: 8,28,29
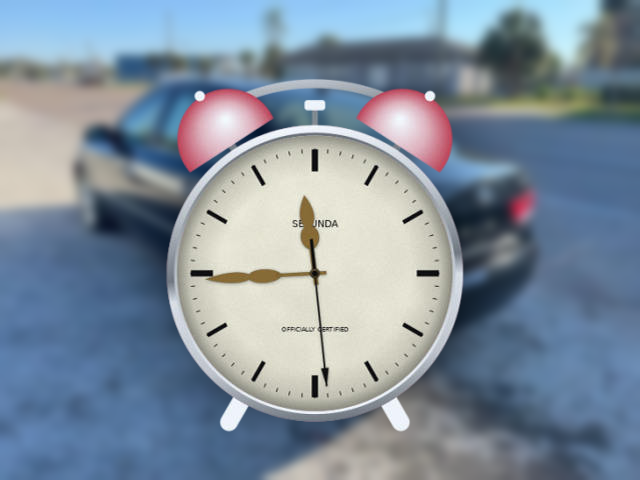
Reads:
11,44,29
